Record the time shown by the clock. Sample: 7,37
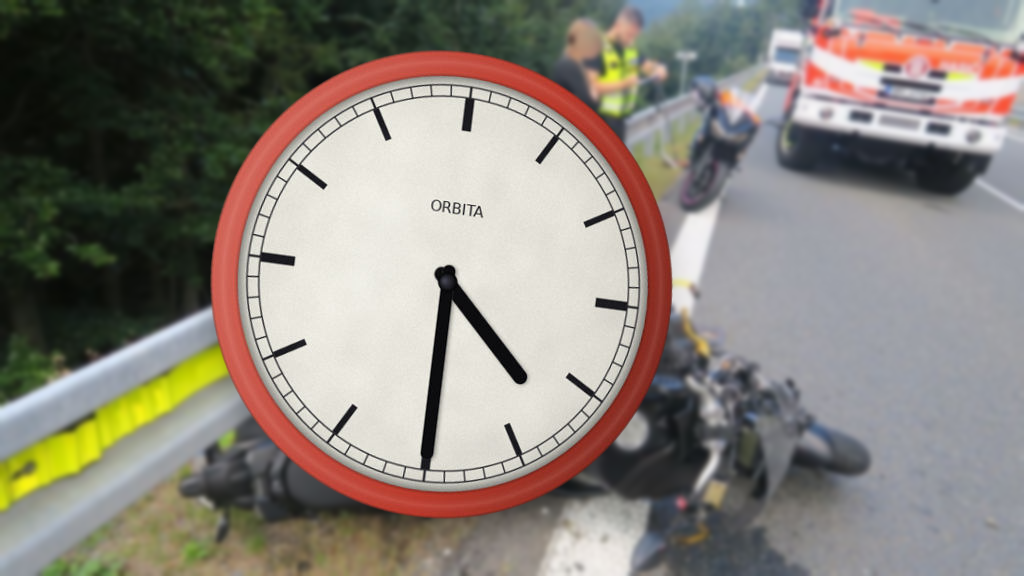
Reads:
4,30
